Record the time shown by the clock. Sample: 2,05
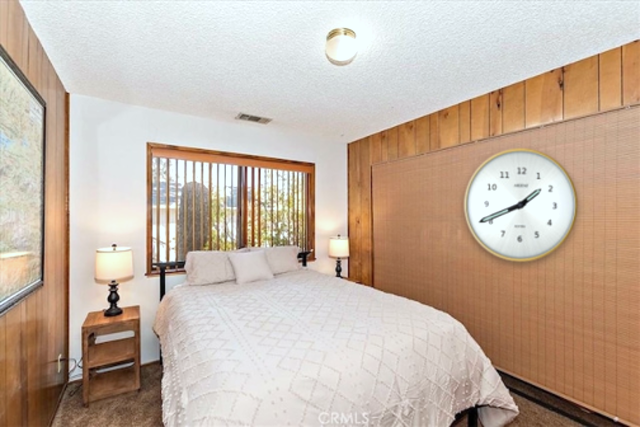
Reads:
1,41
